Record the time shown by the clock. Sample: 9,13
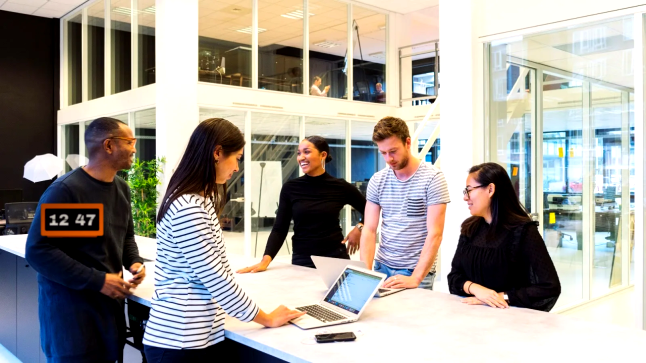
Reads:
12,47
